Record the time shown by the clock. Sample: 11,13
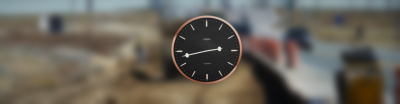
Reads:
2,43
